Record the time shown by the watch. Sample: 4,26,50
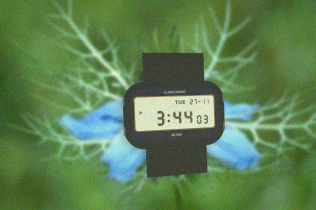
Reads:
3,44,03
